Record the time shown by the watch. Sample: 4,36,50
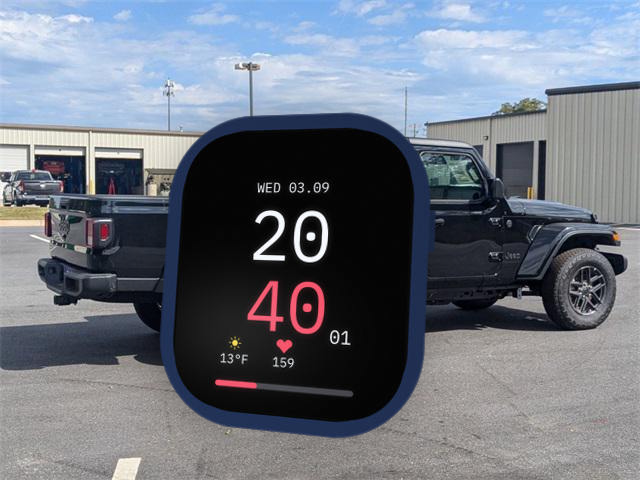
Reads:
20,40,01
